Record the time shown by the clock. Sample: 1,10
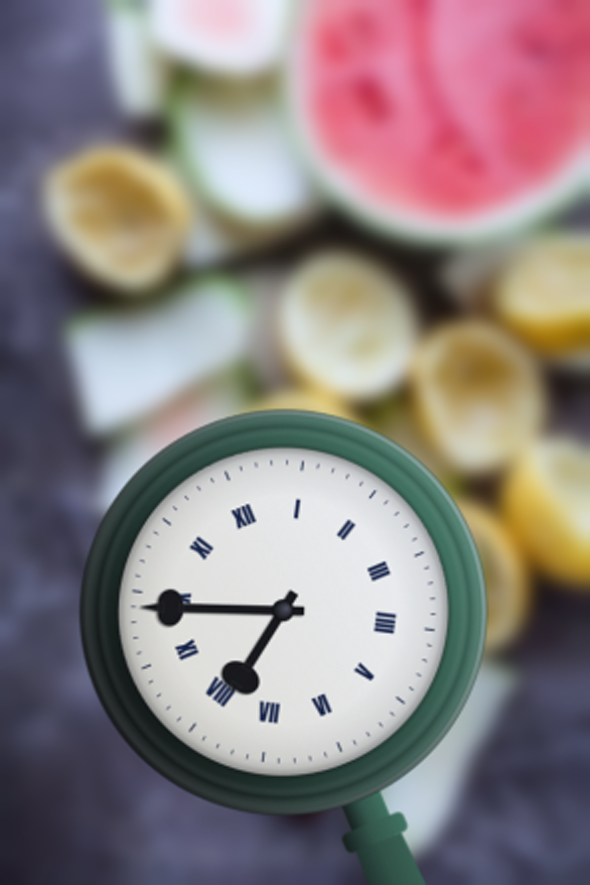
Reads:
7,49
